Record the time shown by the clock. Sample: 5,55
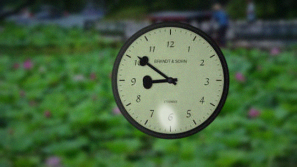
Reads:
8,51
